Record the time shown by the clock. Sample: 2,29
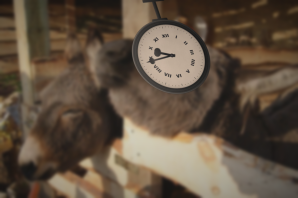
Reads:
9,44
